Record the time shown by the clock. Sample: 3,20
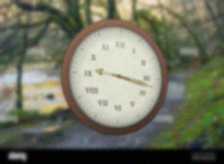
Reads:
9,17
